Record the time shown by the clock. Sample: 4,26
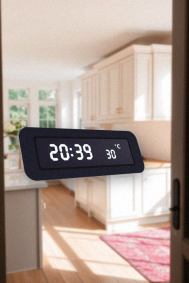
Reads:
20,39
